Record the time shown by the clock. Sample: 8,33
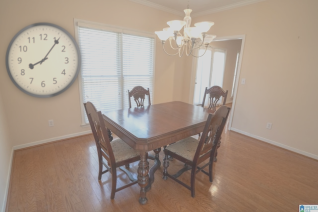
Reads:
8,06
